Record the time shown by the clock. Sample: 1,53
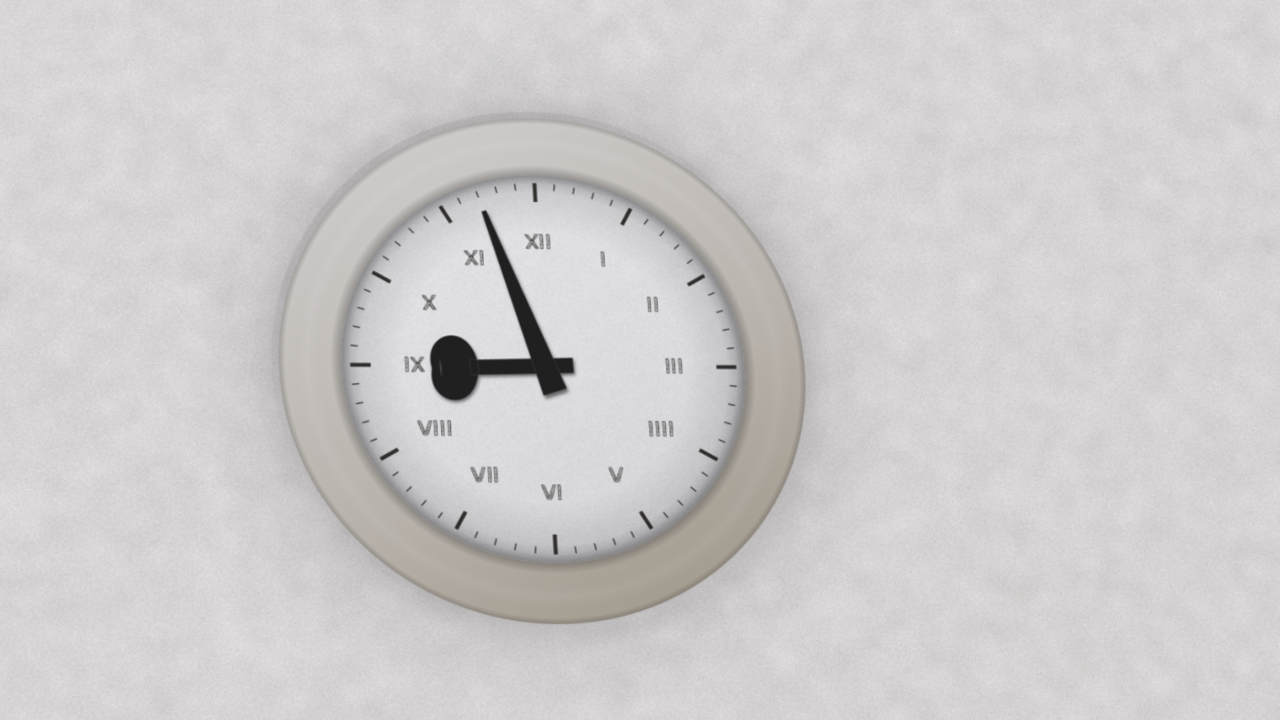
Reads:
8,57
